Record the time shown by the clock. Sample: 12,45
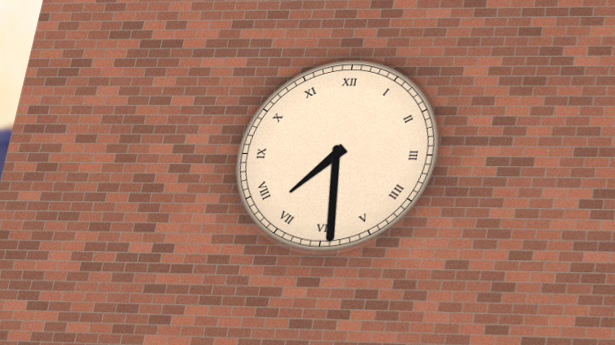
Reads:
7,29
